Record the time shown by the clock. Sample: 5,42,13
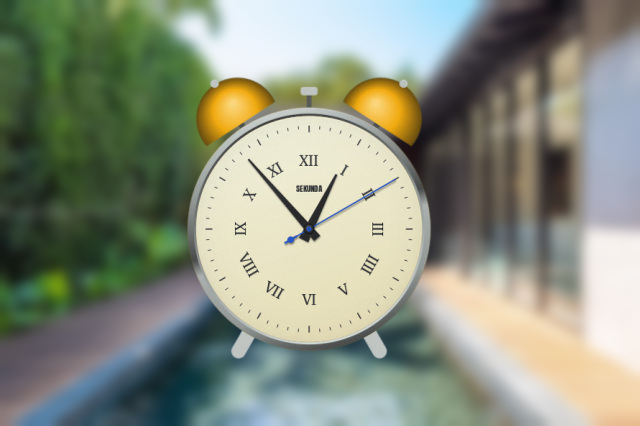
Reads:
12,53,10
